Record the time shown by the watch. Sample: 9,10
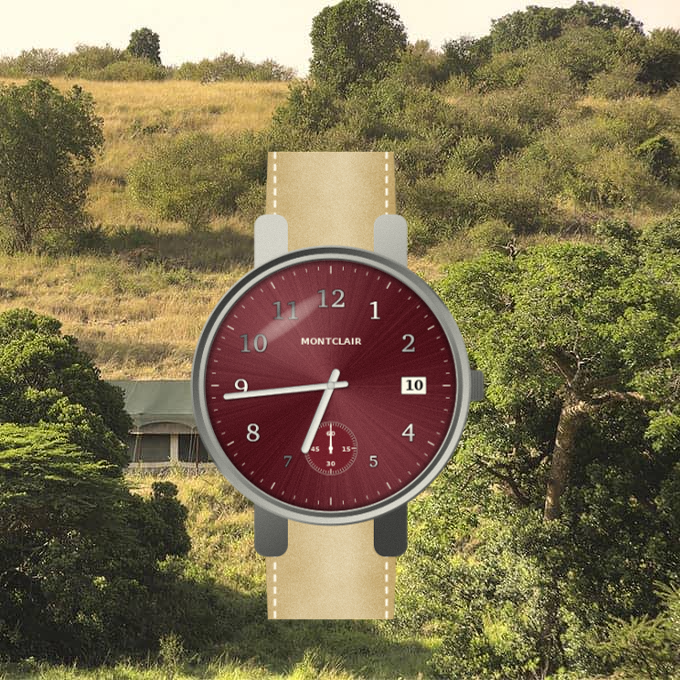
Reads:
6,44
